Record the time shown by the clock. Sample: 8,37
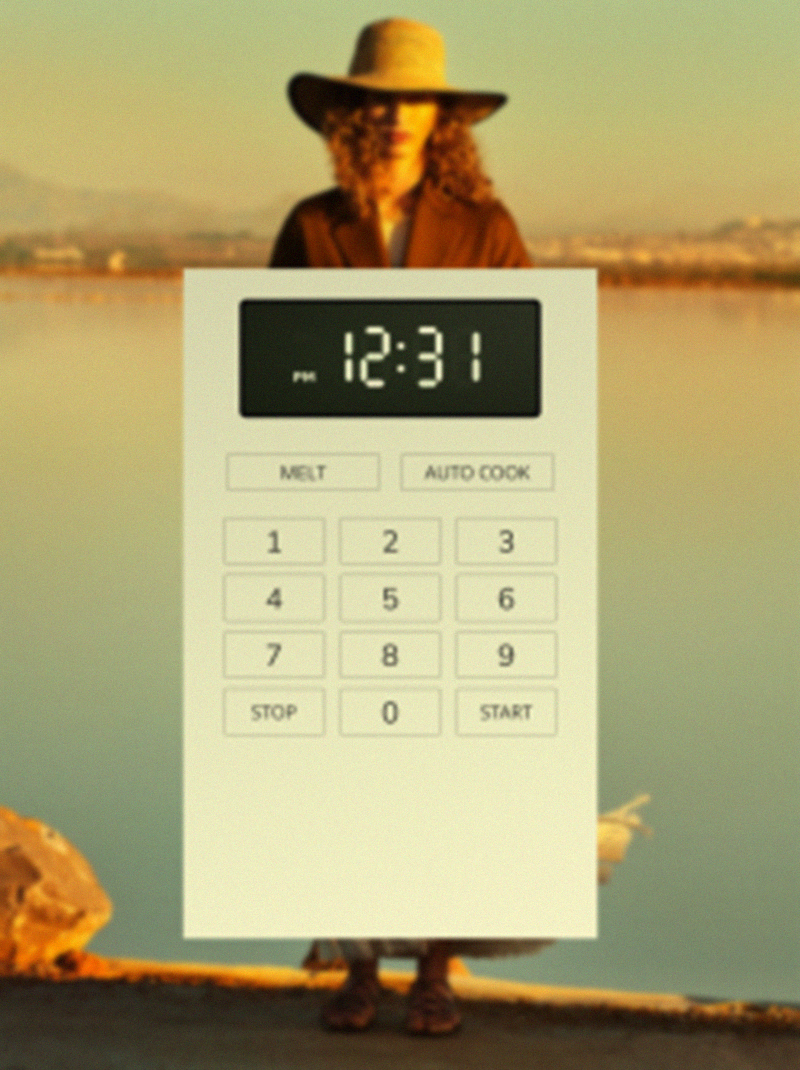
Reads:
12,31
